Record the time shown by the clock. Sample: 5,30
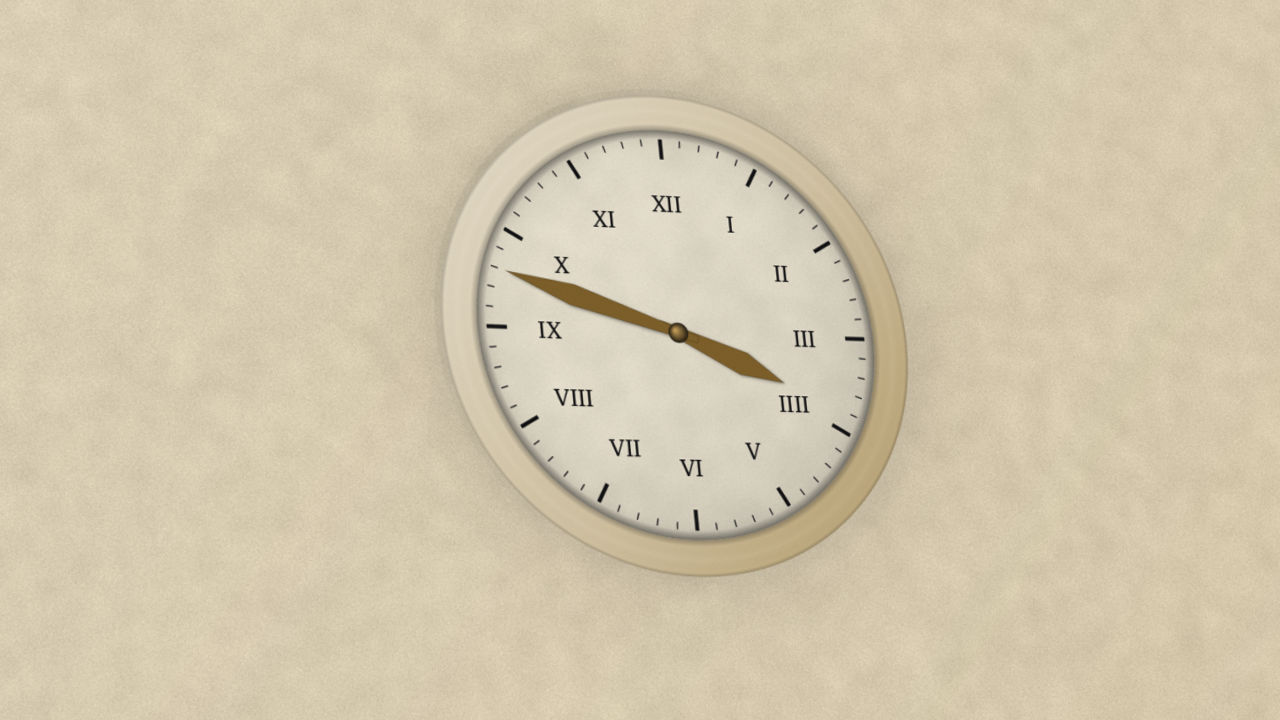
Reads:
3,48
